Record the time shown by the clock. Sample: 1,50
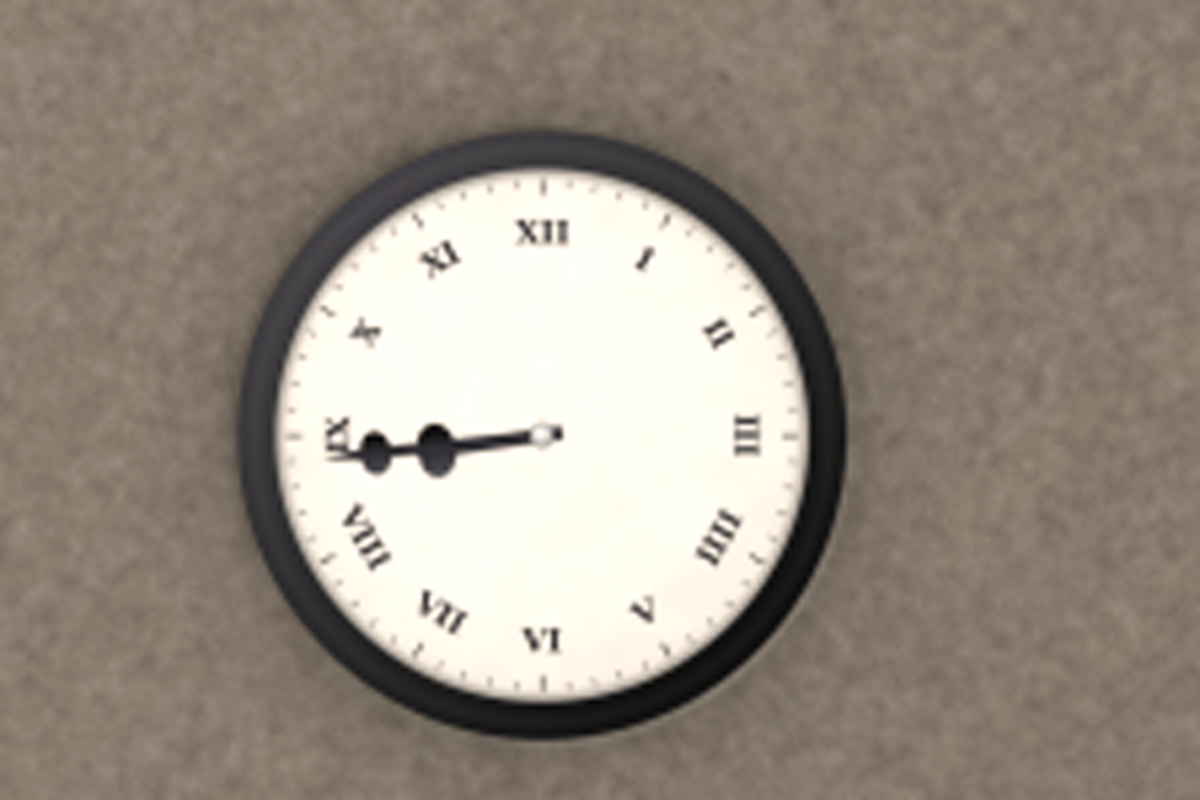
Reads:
8,44
